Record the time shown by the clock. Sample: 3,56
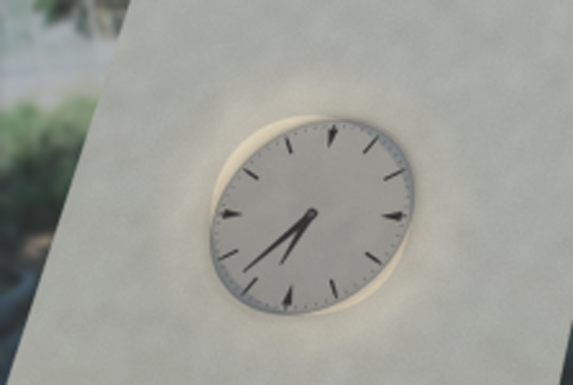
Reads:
6,37
